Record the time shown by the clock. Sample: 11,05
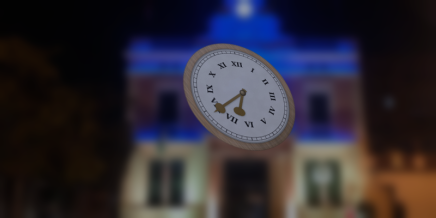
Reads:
6,39
